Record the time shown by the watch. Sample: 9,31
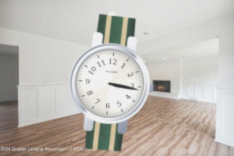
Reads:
3,16
